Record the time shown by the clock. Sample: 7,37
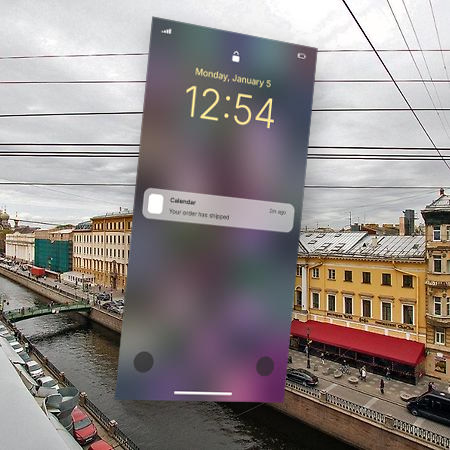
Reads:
12,54
